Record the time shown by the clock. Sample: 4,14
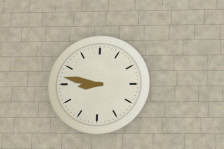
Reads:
8,47
